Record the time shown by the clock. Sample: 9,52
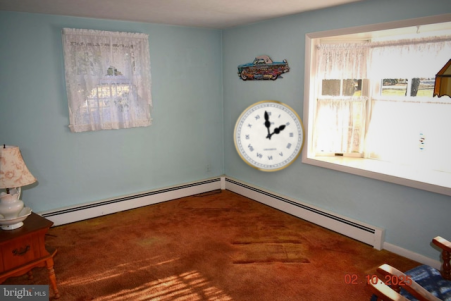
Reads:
1,59
